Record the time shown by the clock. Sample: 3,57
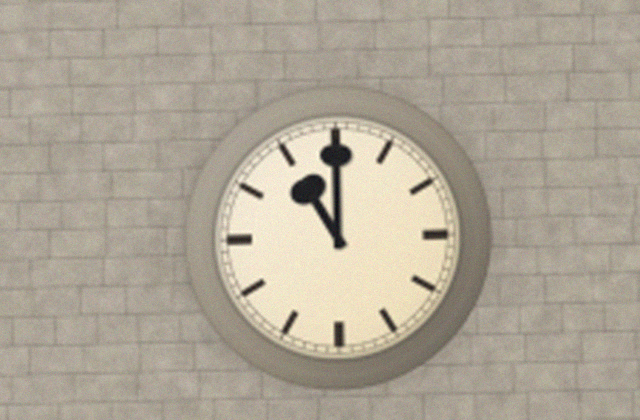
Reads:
11,00
